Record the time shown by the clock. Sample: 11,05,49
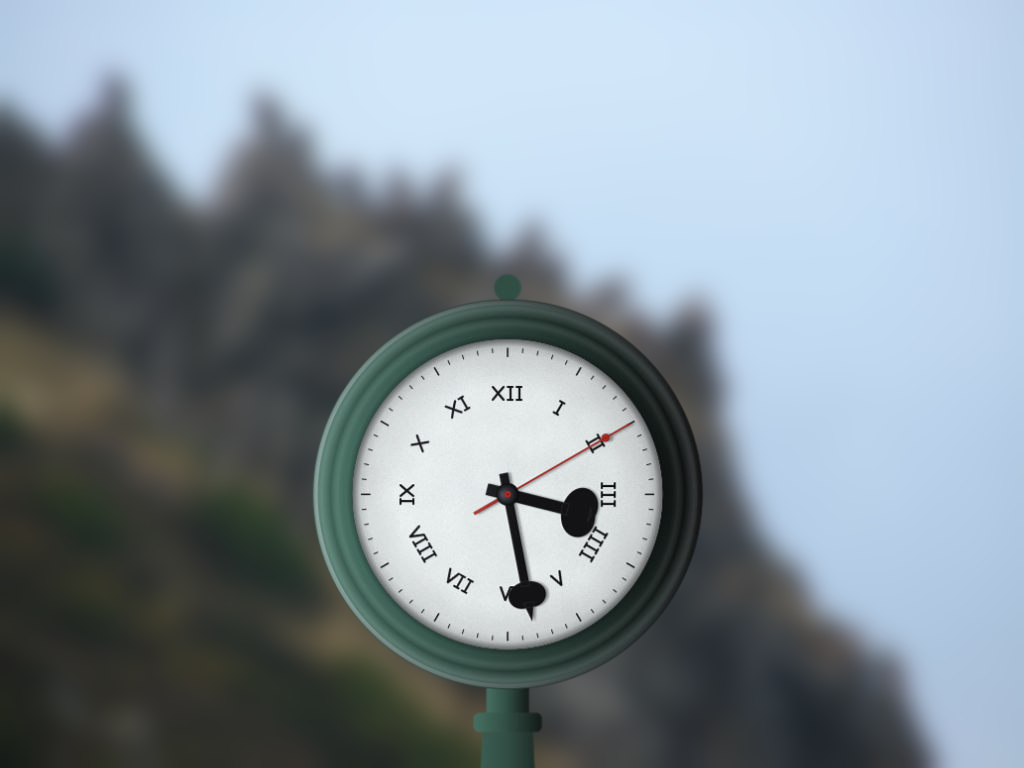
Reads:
3,28,10
